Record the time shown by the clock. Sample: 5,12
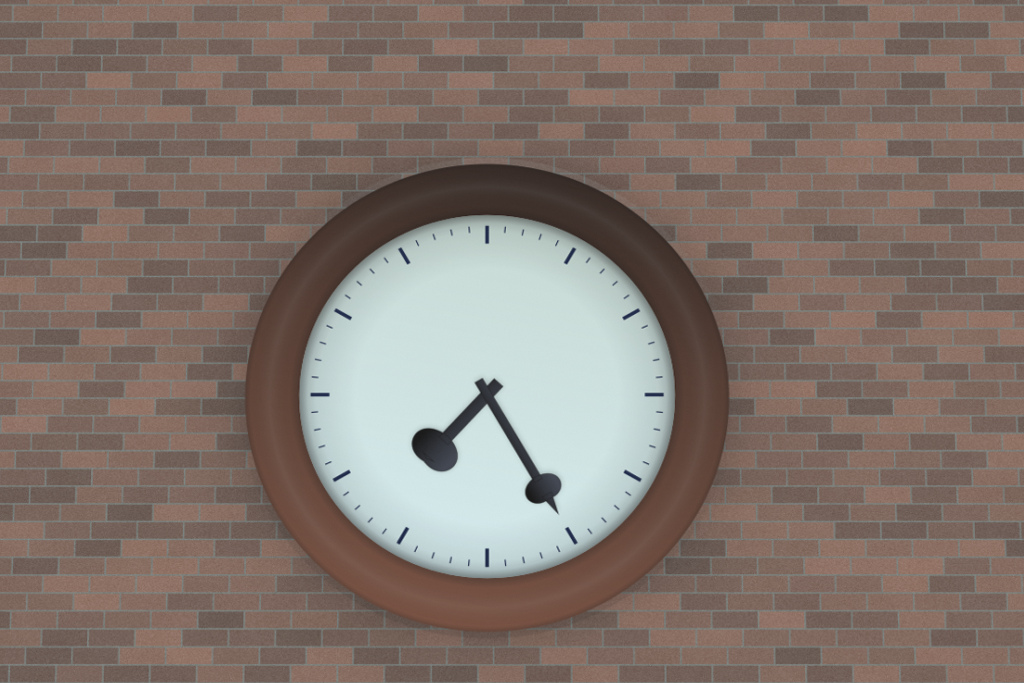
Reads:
7,25
